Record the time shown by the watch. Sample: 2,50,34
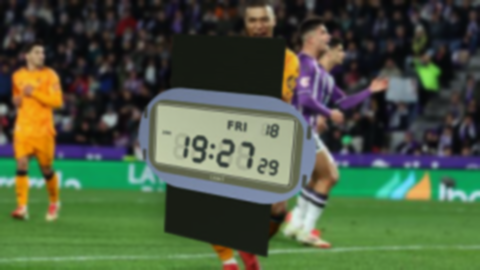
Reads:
19,27,29
